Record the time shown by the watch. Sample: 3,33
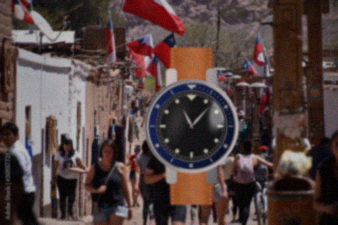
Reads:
11,07
